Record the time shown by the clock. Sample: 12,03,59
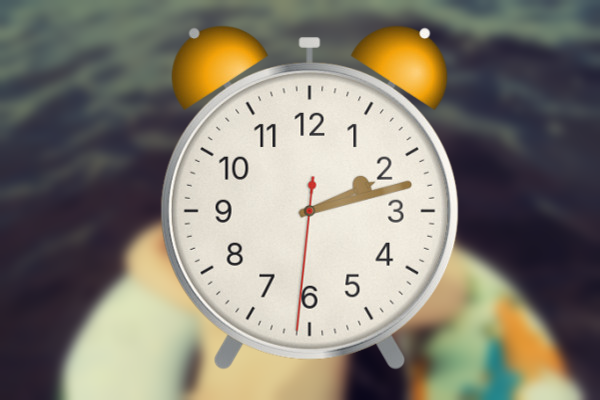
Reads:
2,12,31
